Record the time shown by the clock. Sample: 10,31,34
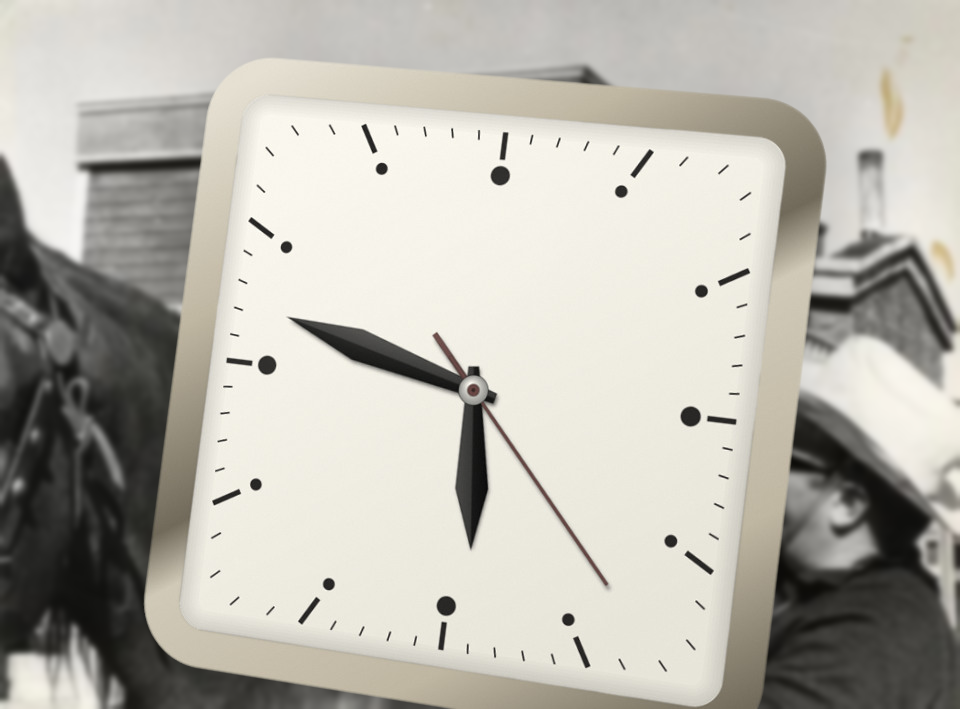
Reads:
5,47,23
